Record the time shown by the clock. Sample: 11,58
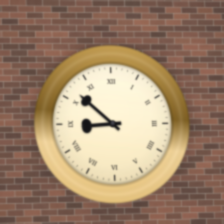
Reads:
8,52
